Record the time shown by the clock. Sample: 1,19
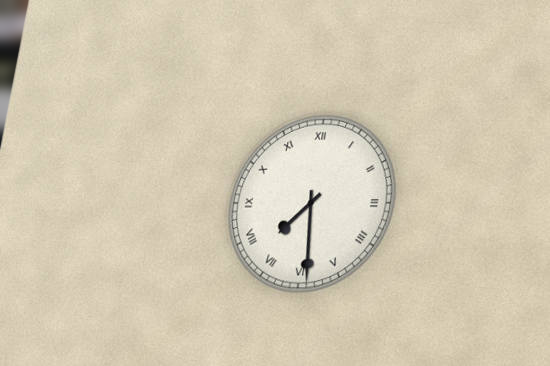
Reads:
7,29
